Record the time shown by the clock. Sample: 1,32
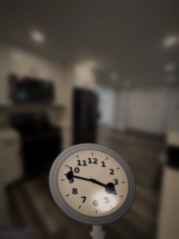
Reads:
3,47
